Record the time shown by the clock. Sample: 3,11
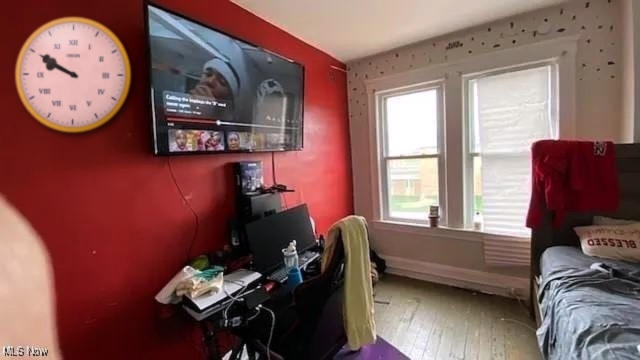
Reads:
9,50
